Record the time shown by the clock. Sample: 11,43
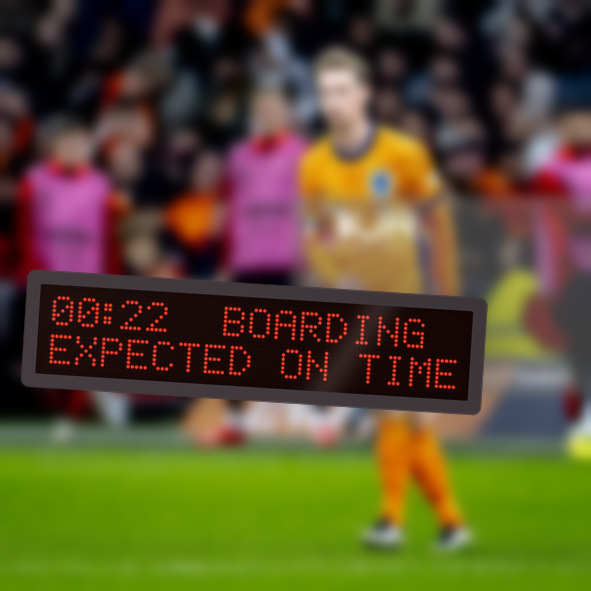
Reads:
0,22
